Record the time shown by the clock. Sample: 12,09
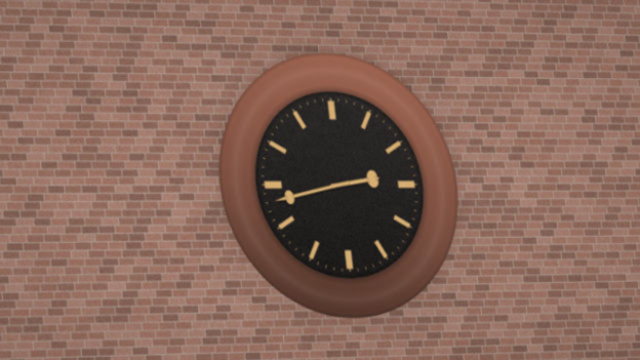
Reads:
2,43
